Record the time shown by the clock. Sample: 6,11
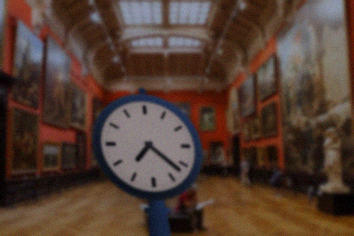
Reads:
7,22
